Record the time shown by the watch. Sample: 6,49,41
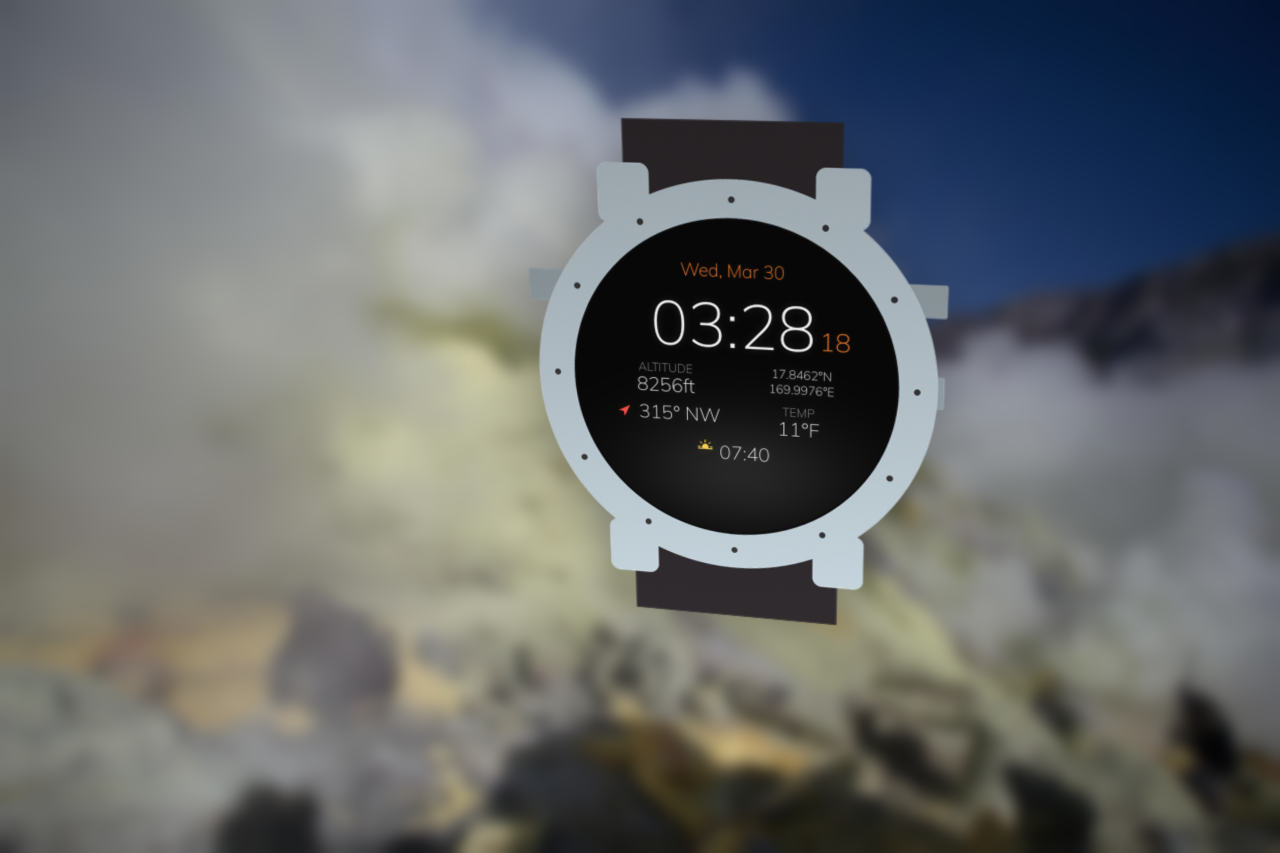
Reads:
3,28,18
